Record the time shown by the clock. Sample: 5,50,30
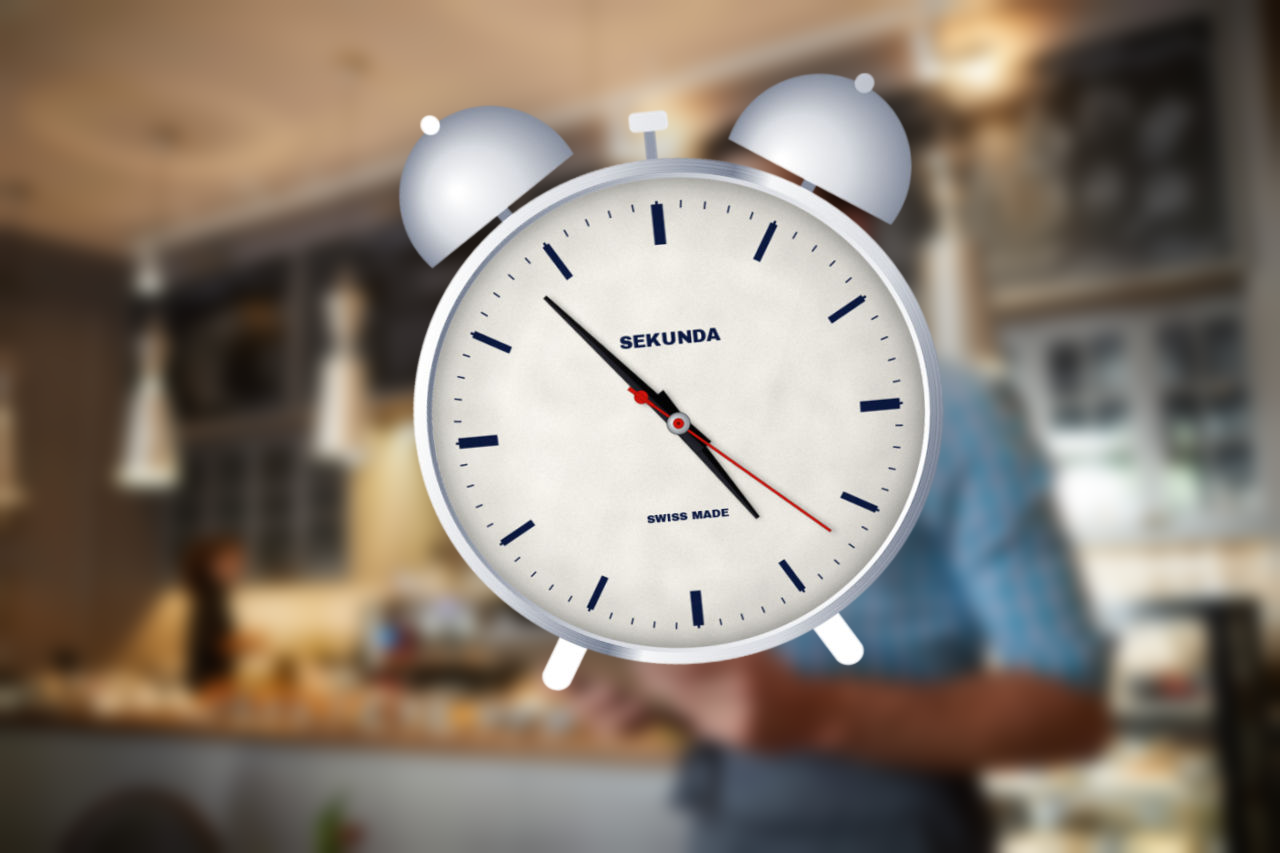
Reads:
4,53,22
